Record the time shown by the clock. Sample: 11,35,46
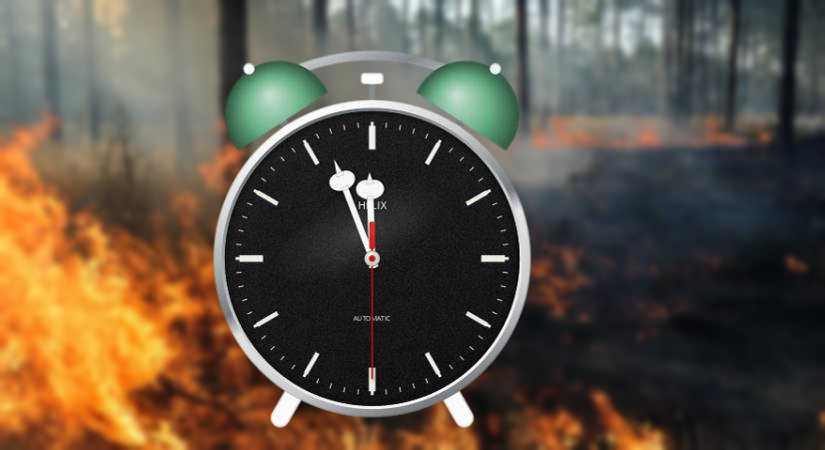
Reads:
11,56,30
